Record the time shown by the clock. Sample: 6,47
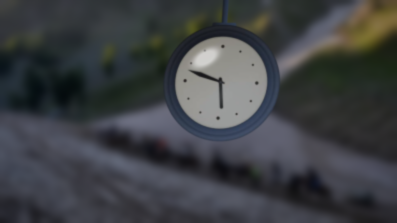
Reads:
5,48
